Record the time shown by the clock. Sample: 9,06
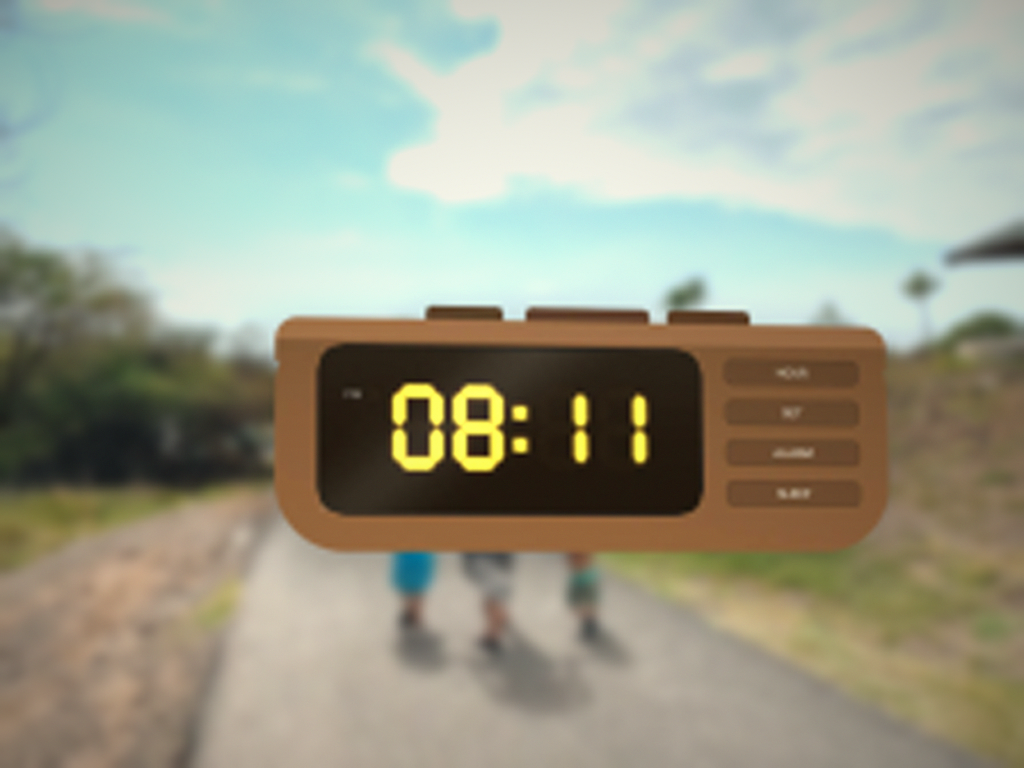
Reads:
8,11
